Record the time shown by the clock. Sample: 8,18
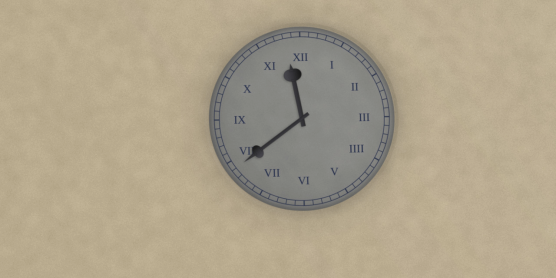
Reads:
11,39
